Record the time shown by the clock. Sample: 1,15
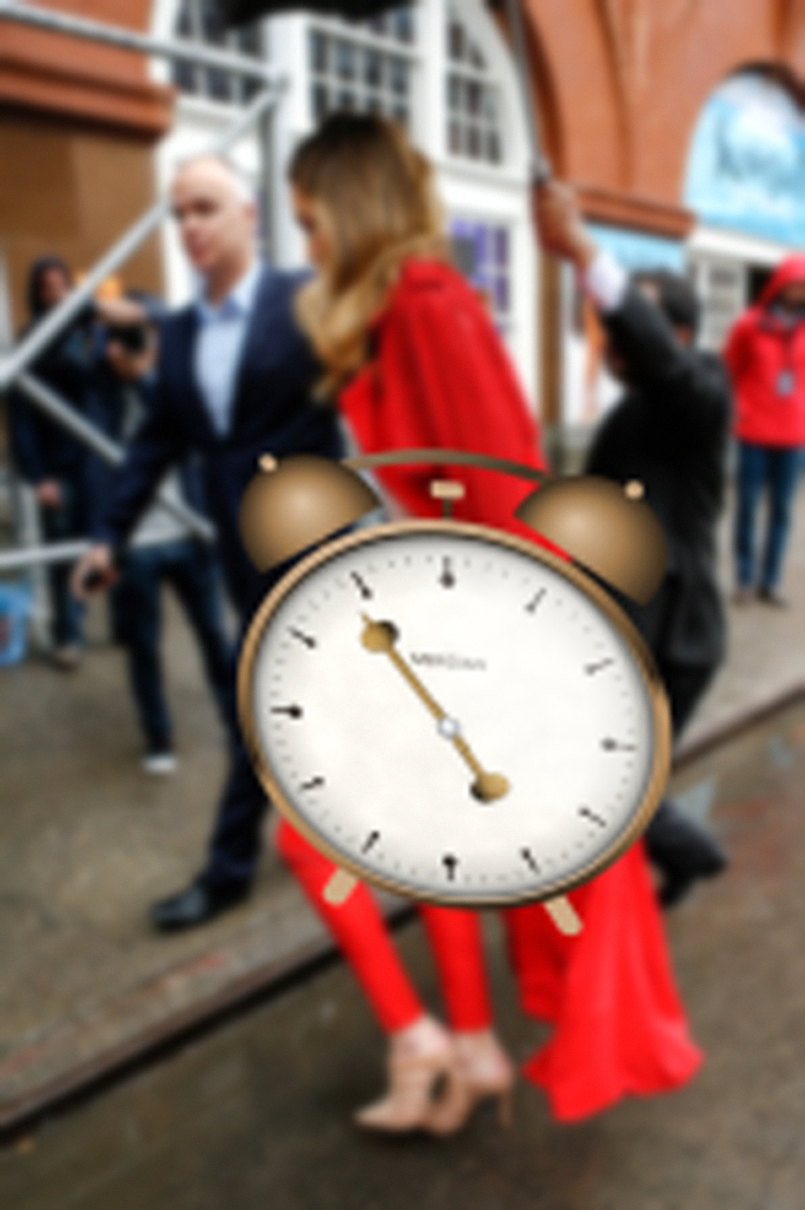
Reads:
4,54
